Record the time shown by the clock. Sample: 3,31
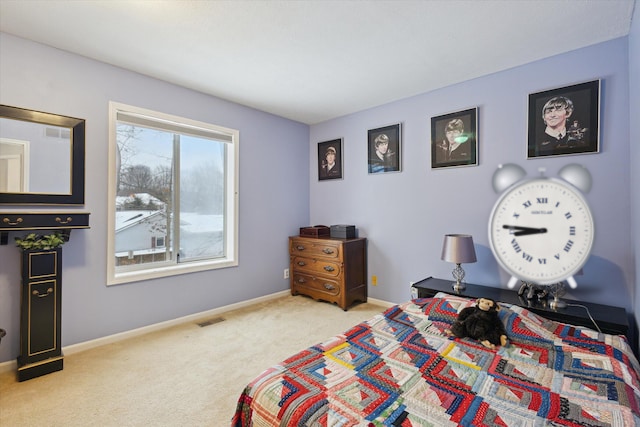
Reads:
8,46
